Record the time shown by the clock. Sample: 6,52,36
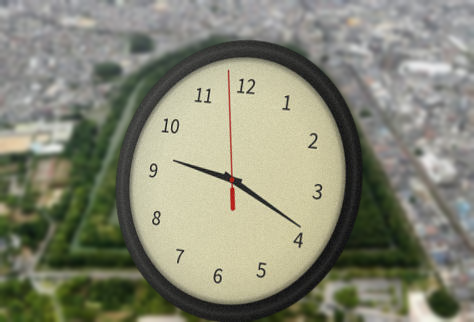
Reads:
9,18,58
